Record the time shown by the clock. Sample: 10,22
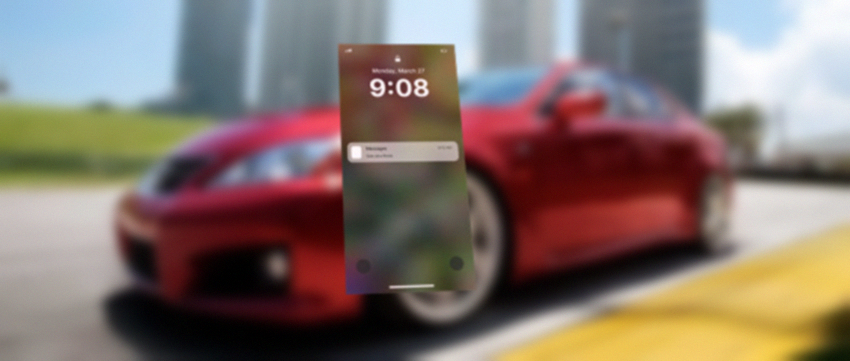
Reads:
9,08
